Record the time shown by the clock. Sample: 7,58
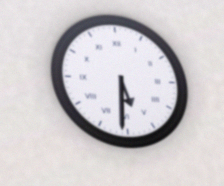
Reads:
5,31
